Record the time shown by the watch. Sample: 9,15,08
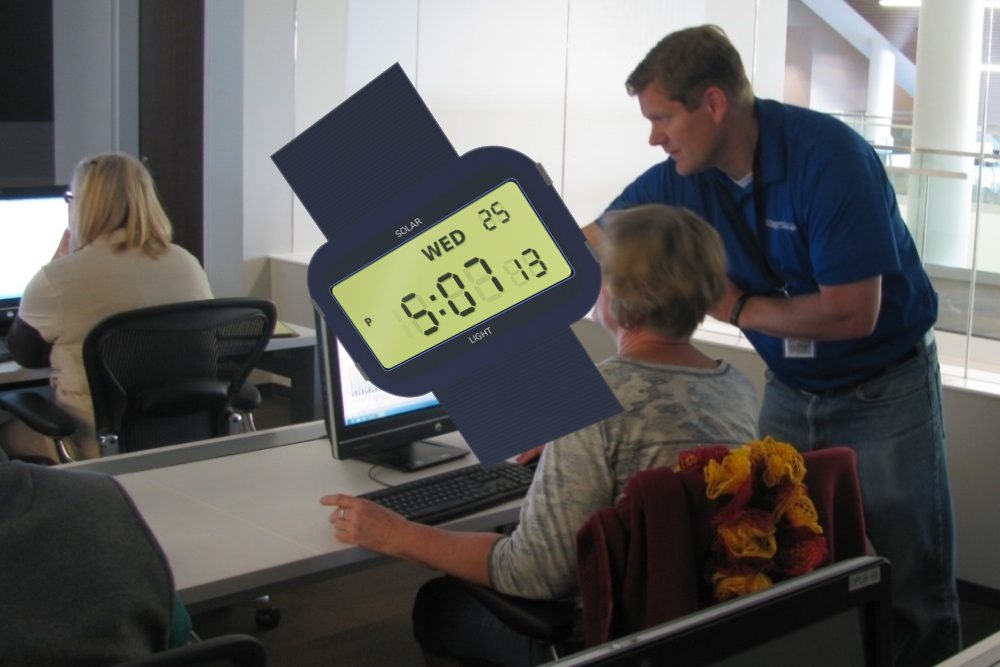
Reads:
5,07,13
